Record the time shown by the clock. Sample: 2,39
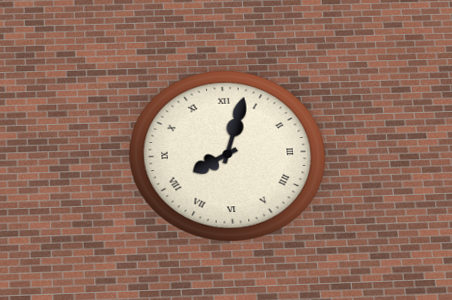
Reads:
8,03
